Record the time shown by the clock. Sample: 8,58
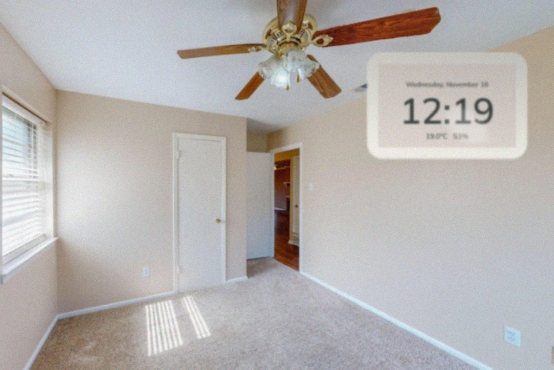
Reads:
12,19
